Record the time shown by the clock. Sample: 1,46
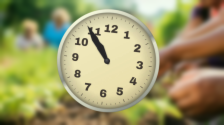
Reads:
10,54
